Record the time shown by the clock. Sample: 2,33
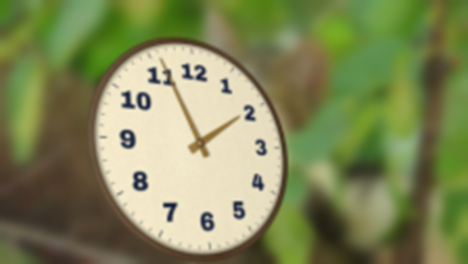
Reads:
1,56
